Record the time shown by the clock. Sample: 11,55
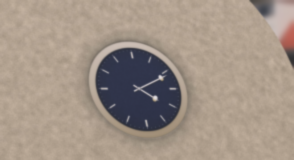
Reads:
4,11
